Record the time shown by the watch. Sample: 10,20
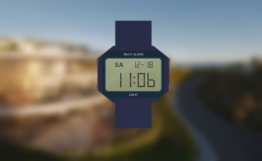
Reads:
11,06
